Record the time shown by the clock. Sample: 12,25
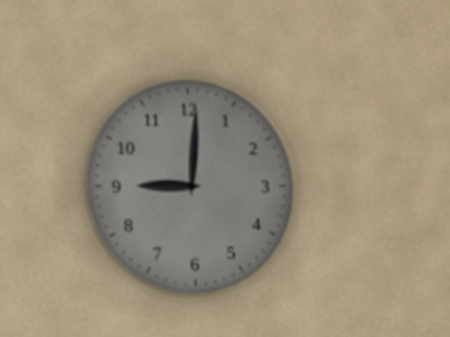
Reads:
9,01
